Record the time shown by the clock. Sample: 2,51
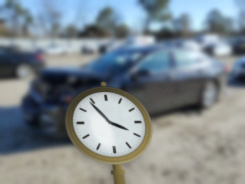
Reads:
3,54
